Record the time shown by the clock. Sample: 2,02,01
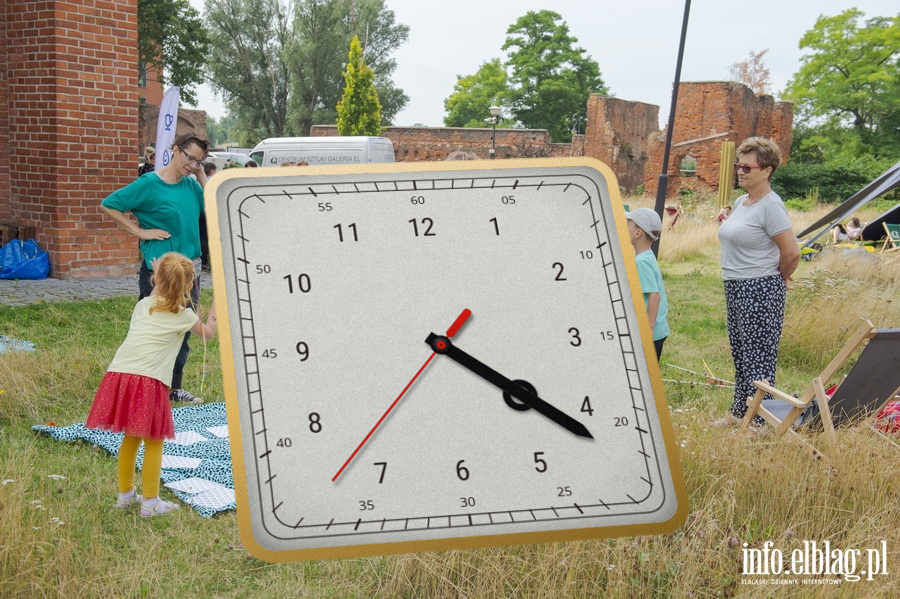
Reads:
4,21,37
